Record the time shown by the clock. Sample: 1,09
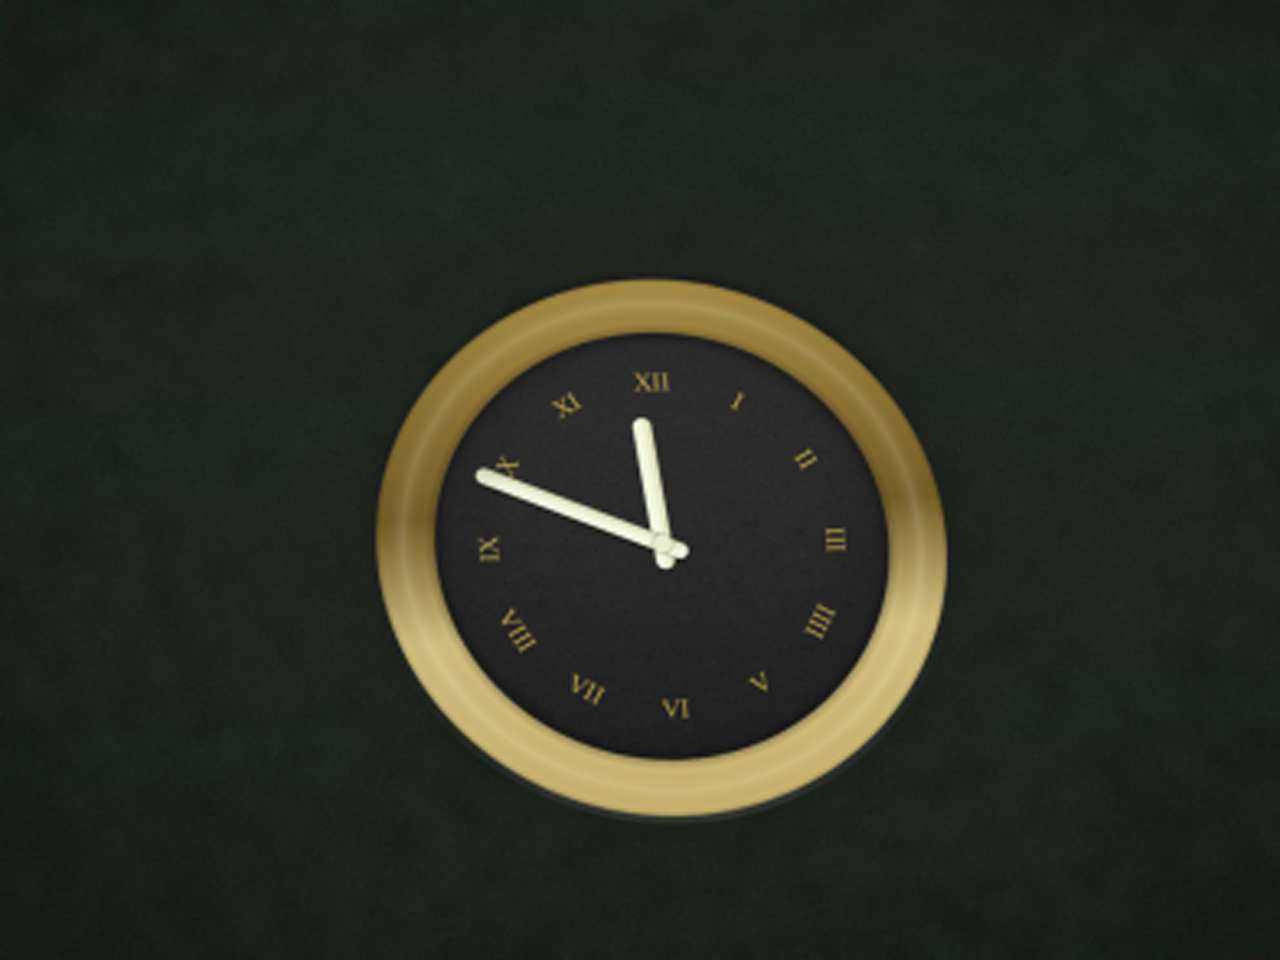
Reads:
11,49
